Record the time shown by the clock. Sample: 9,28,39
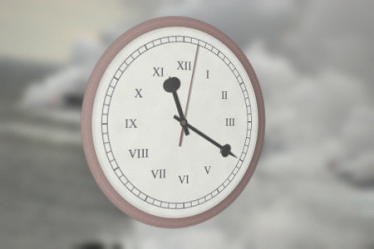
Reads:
11,20,02
